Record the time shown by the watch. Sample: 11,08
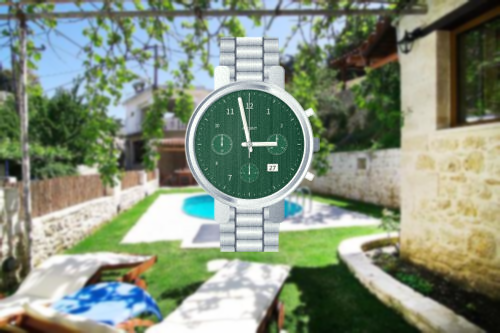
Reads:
2,58
